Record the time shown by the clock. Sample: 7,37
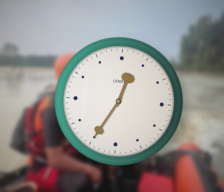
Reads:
12,35
